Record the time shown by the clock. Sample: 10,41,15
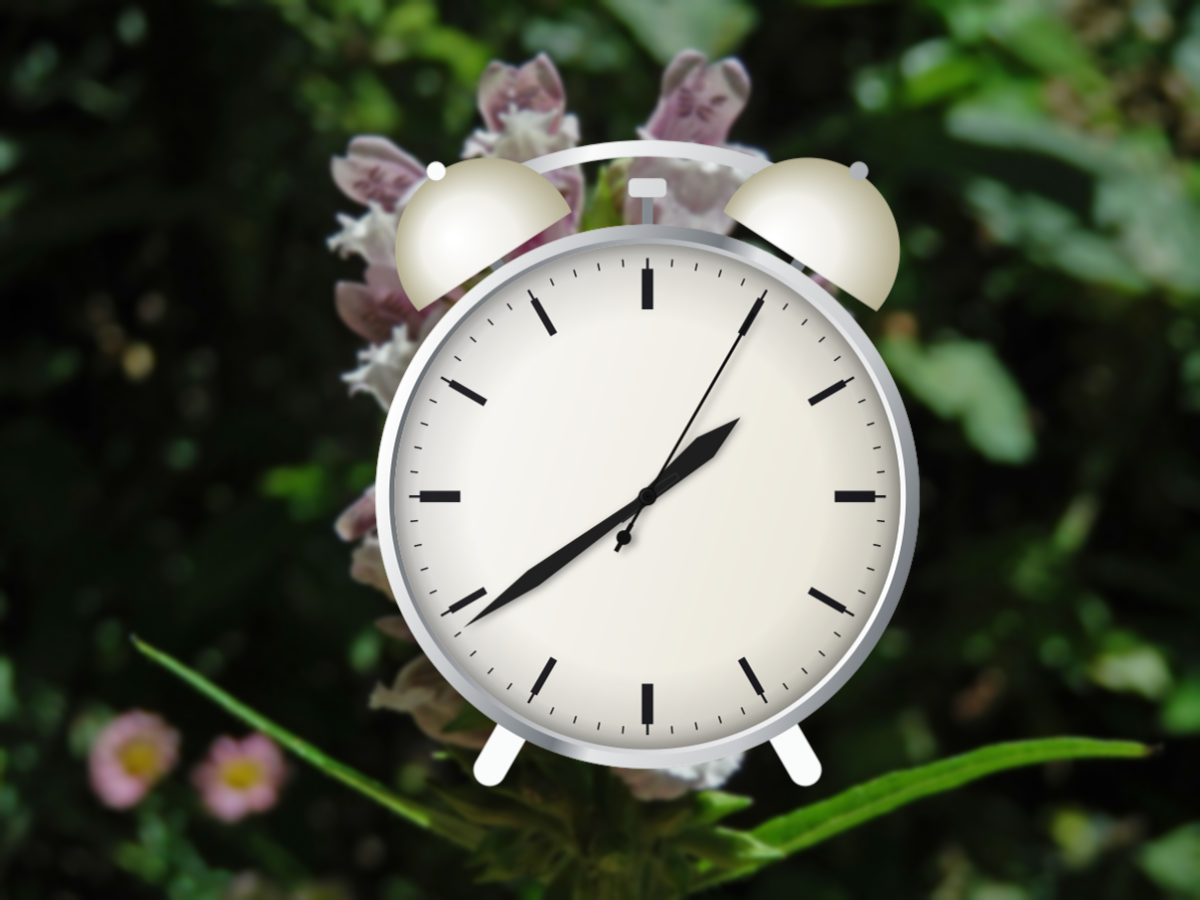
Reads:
1,39,05
